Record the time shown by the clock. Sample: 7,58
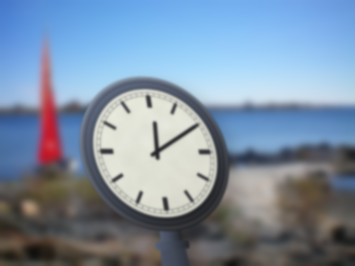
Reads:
12,10
